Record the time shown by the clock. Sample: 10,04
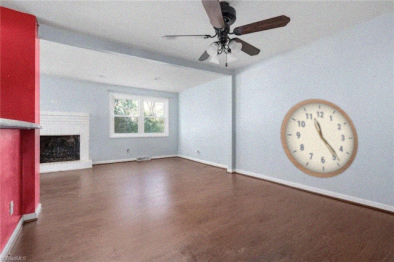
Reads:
11,24
